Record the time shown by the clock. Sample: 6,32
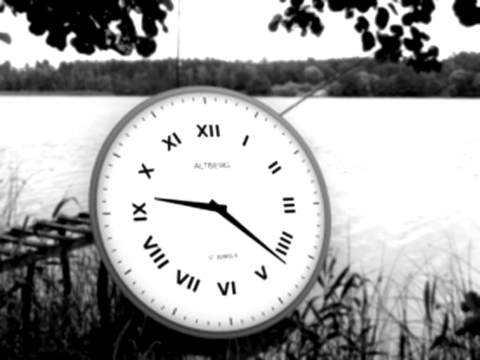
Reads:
9,22
